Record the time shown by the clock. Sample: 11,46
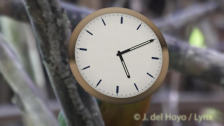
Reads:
5,10
